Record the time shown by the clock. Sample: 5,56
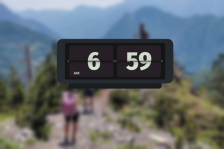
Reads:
6,59
